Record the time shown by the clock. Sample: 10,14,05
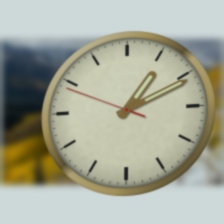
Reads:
1,10,49
